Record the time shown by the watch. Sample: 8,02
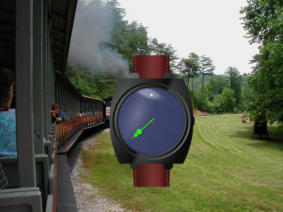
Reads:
7,38
